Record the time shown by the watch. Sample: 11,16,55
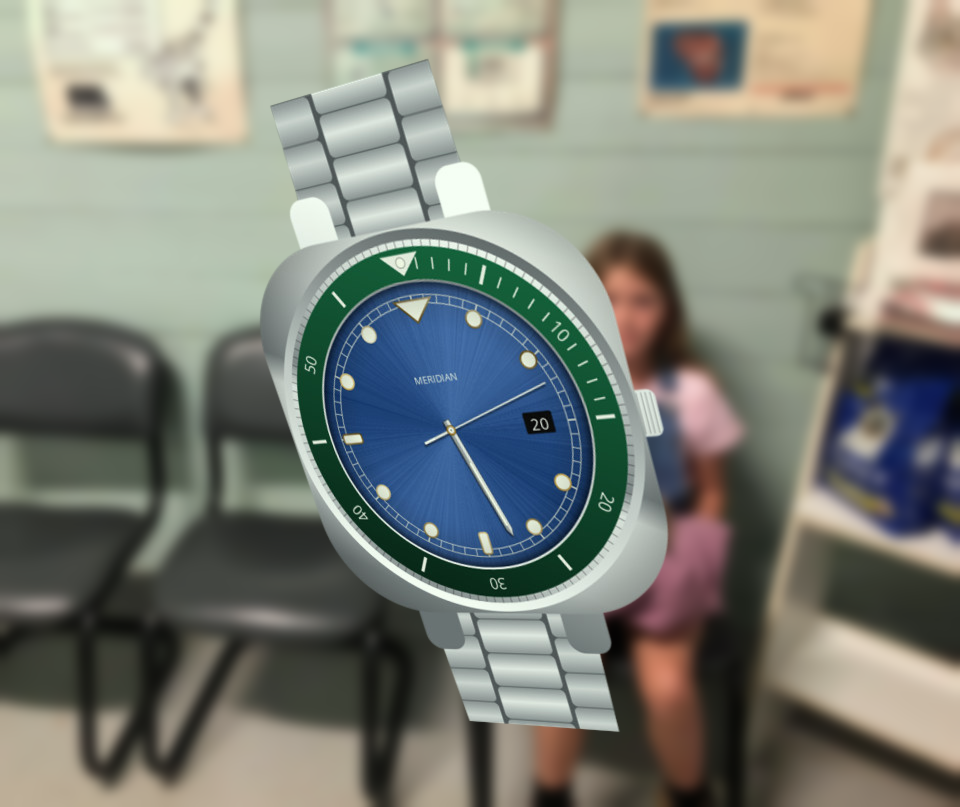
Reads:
5,27,12
